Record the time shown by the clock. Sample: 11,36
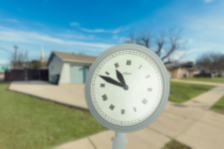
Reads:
10,48
